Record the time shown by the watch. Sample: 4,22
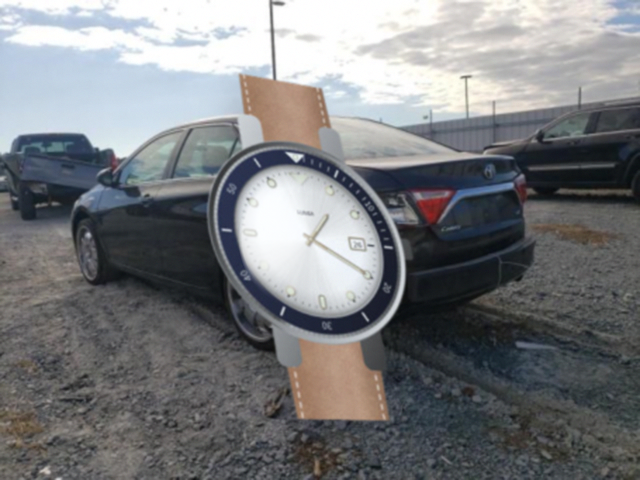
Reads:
1,20
